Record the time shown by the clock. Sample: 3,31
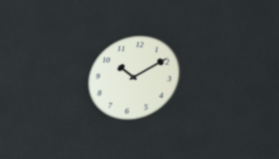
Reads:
10,09
